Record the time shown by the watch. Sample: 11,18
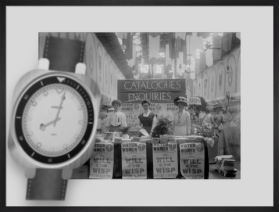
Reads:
8,02
